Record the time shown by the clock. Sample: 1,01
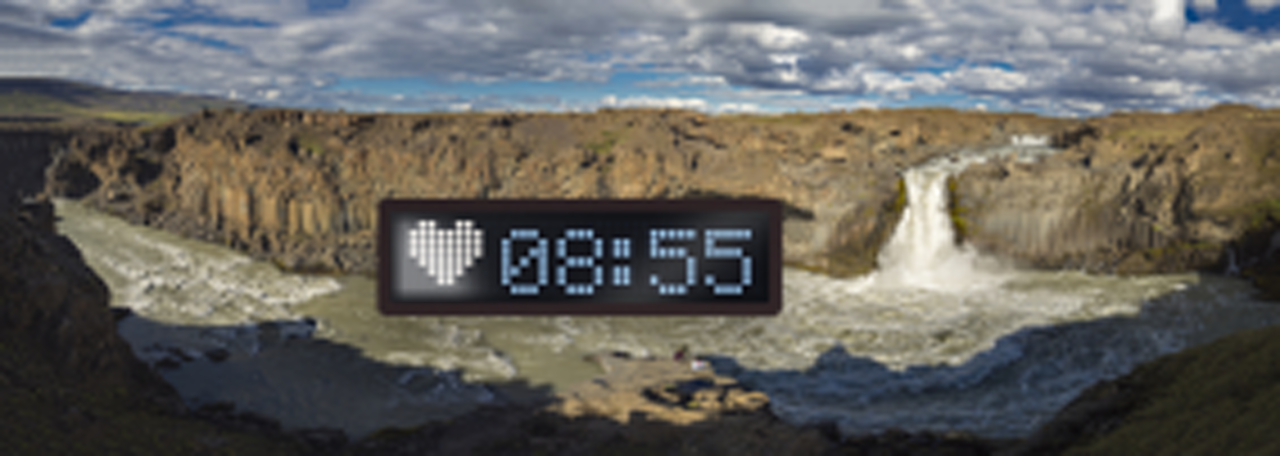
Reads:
8,55
